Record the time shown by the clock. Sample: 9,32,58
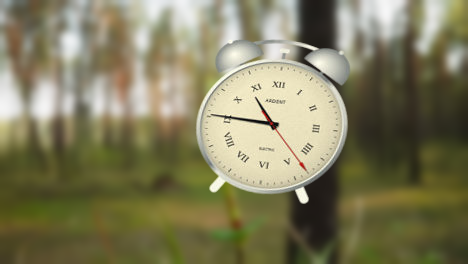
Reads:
10,45,23
